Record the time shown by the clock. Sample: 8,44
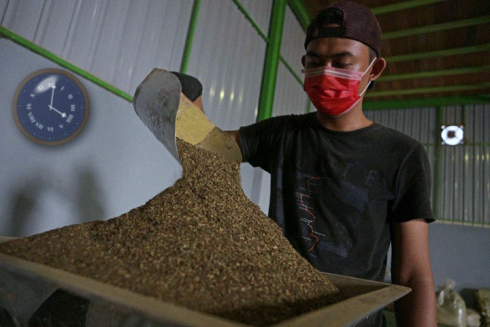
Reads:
4,01
